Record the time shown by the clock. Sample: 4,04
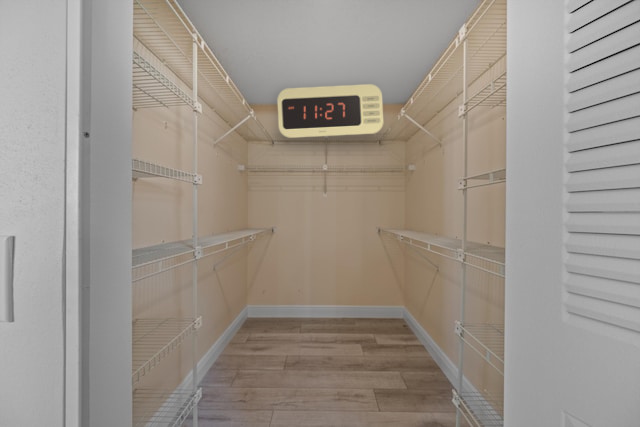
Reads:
11,27
